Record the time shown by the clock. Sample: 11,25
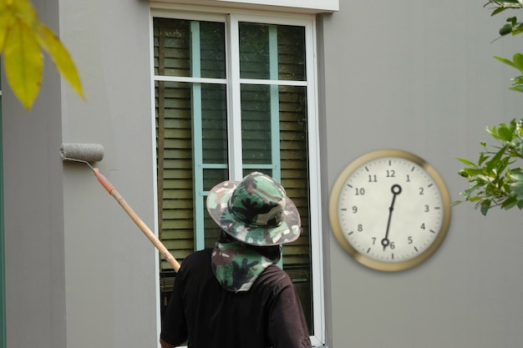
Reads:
12,32
